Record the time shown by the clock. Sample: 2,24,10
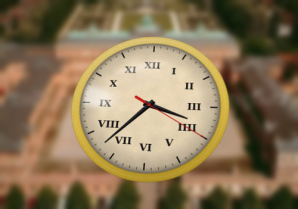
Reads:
3,37,20
